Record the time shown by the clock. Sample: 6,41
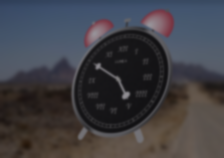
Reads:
4,50
